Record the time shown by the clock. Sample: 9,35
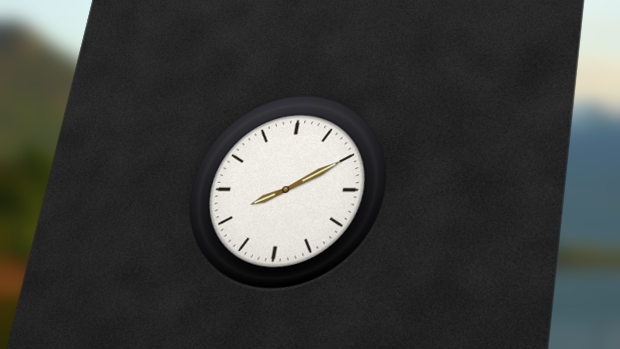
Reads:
8,10
